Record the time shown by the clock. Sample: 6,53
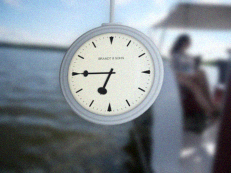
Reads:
6,45
